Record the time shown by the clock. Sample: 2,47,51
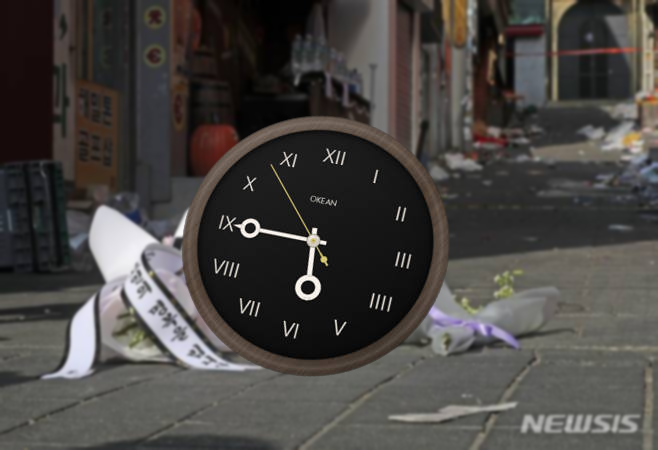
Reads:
5,44,53
